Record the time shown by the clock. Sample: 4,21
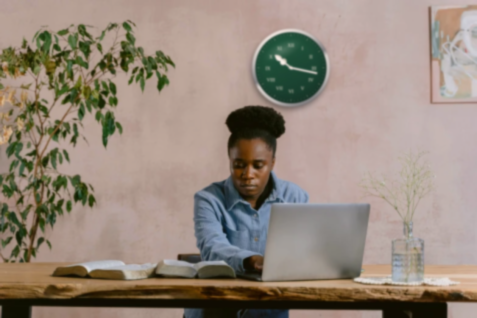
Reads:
10,17
